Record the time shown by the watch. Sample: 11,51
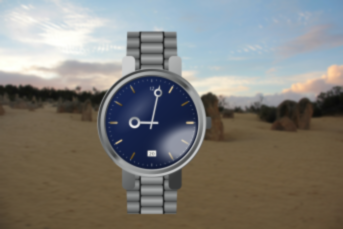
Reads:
9,02
